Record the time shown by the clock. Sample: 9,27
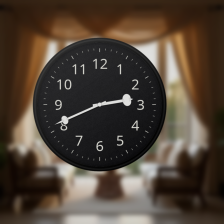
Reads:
2,41
